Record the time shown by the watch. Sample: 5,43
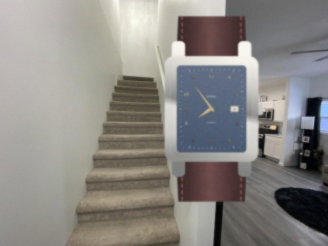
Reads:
7,54
